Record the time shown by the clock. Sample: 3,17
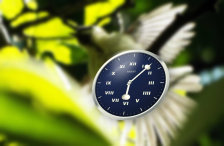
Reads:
6,07
